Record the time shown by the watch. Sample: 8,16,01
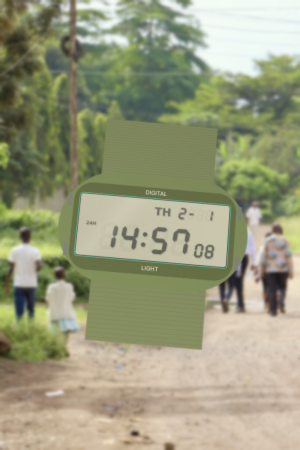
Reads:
14,57,08
